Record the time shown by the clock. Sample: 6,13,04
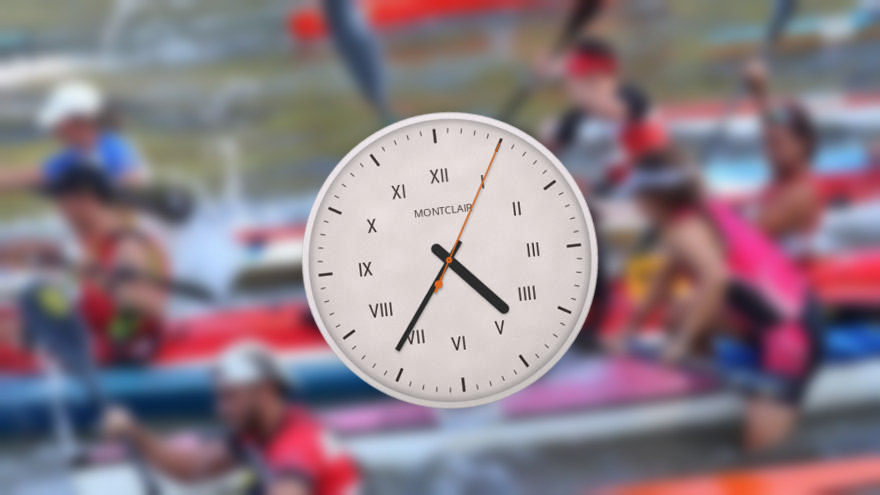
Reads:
4,36,05
